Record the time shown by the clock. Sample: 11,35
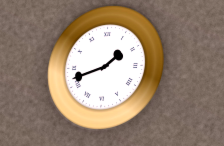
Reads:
1,42
